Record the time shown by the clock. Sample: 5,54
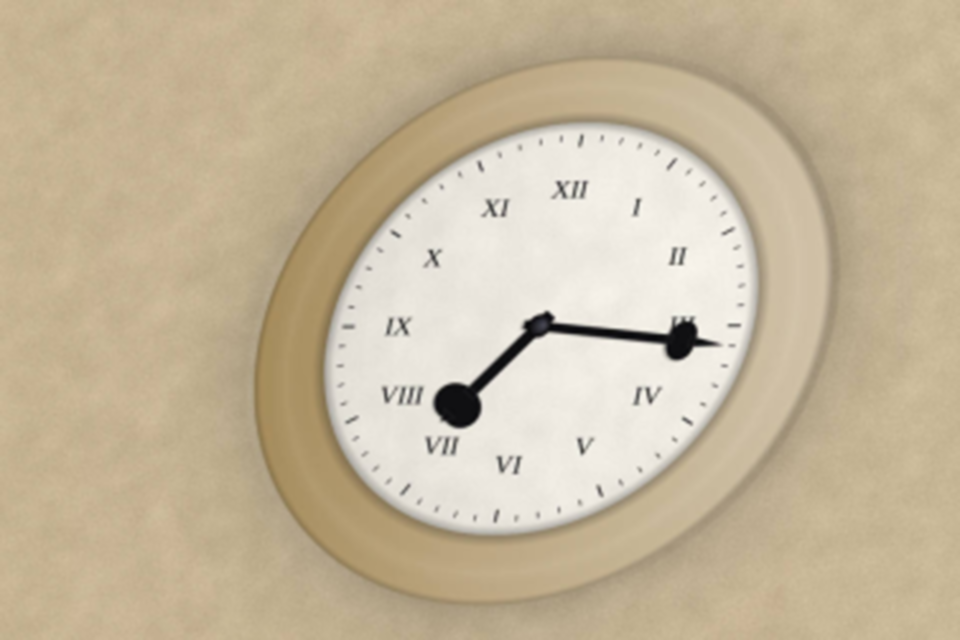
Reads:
7,16
